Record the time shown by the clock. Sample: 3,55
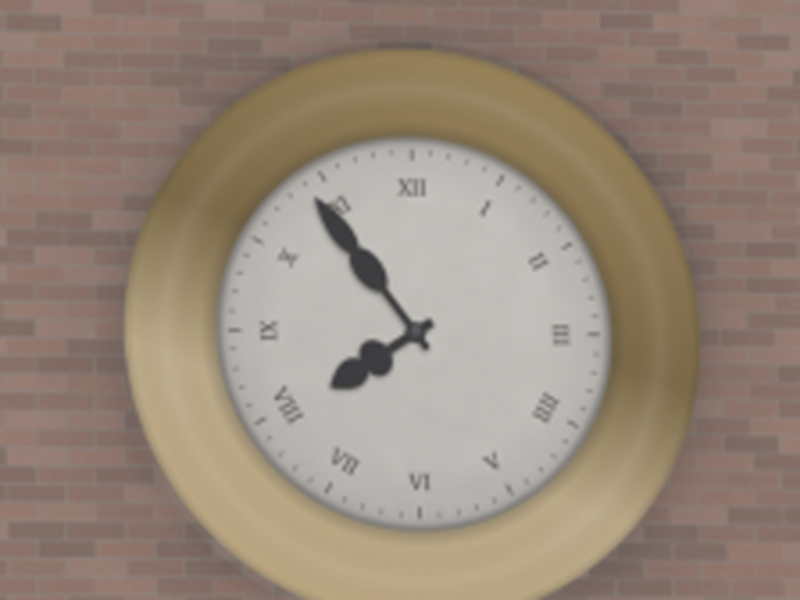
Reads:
7,54
